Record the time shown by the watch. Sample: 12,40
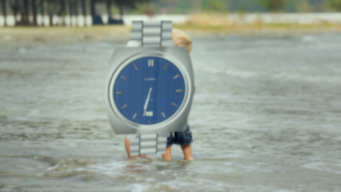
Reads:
6,32
